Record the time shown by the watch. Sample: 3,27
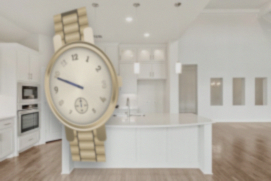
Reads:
9,49
